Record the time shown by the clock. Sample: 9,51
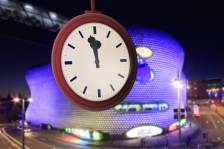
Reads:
11,58
